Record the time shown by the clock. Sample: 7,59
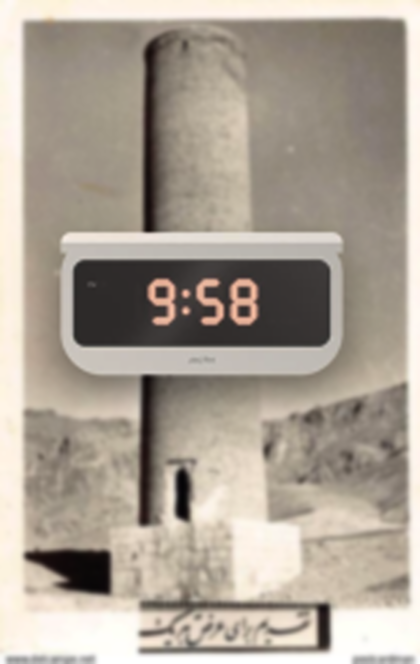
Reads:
9,58
